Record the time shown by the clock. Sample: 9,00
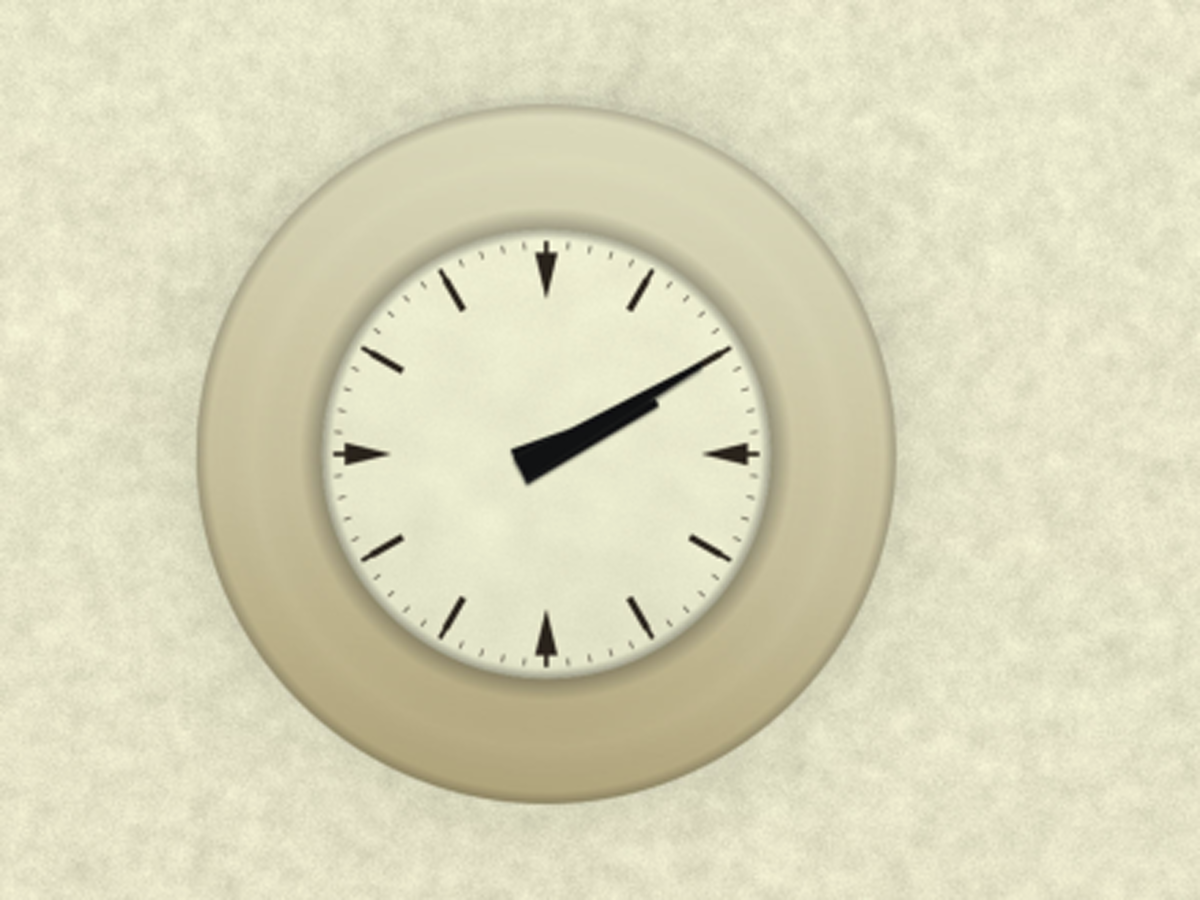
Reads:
2,10
